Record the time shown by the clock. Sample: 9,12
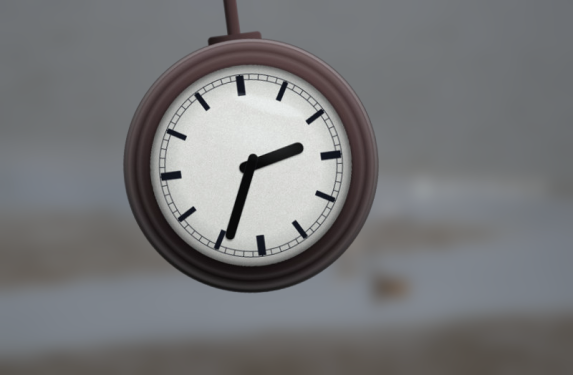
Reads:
2,34
